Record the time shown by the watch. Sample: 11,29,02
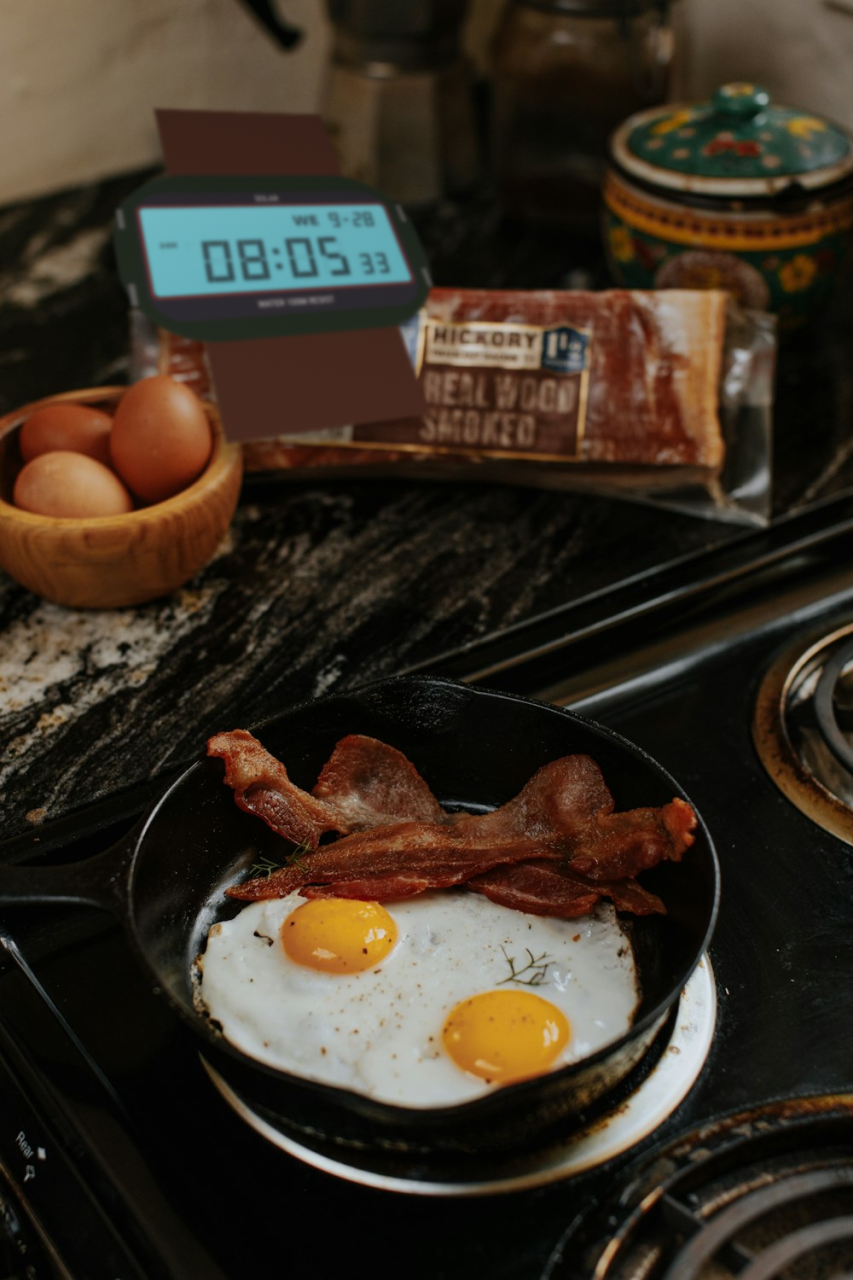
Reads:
8,05,33
